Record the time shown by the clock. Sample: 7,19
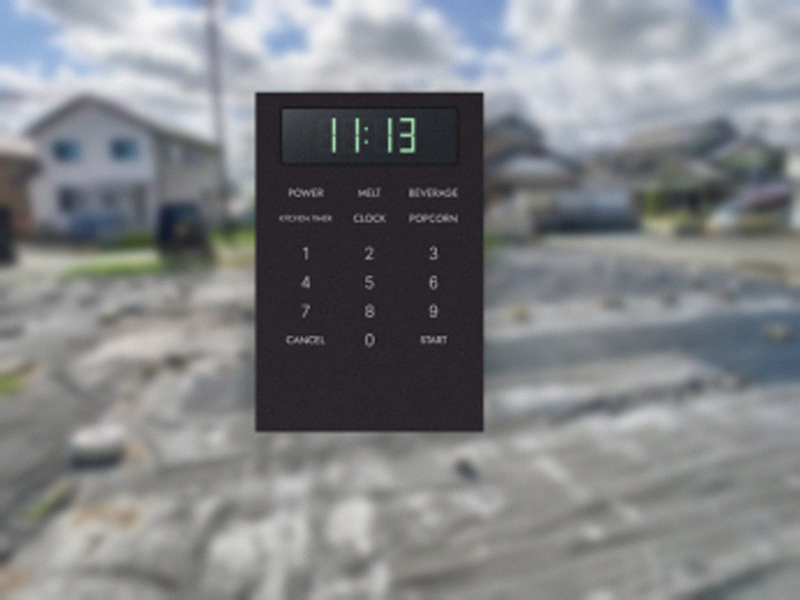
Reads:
11,13
